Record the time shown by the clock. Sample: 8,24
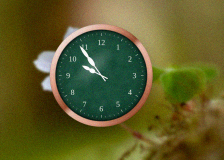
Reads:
9,54
